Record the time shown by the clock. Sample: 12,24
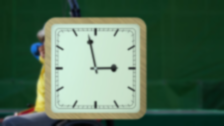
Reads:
2,58
